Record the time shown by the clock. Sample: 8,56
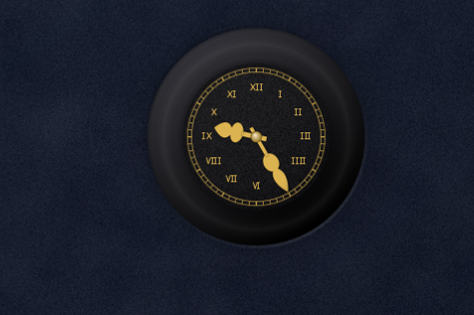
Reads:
9,25
